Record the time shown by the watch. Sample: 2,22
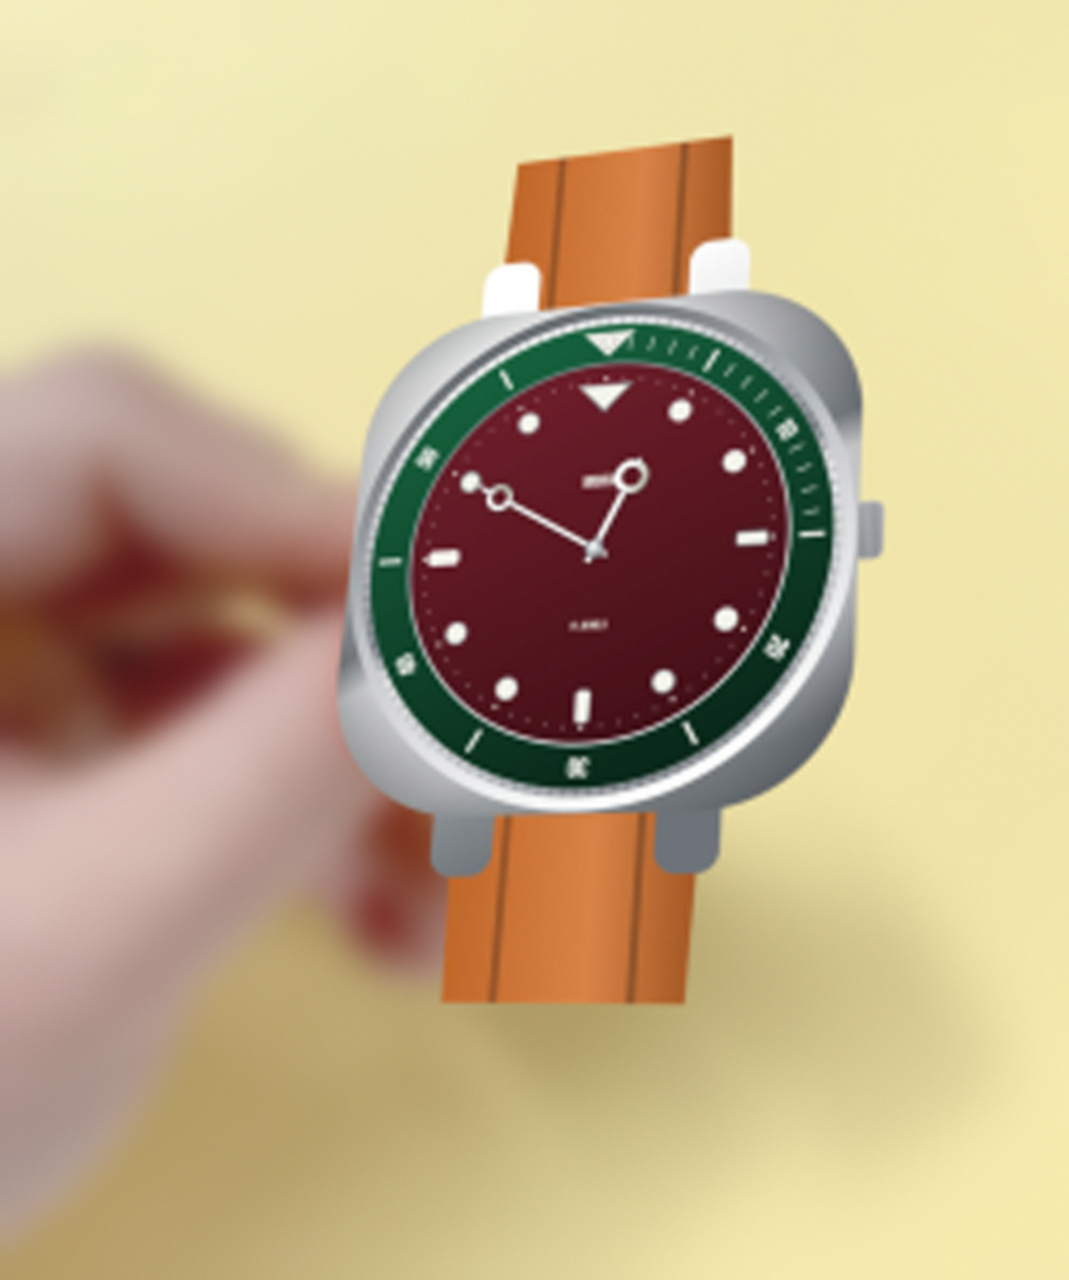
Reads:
12,50
